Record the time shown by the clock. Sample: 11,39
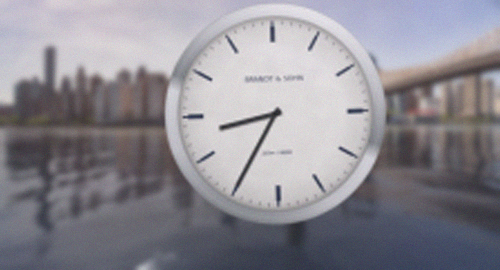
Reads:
8,35
